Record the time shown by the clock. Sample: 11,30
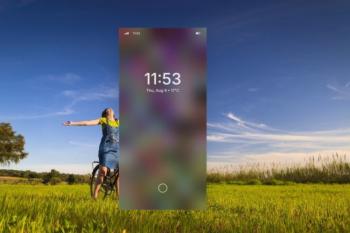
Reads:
11,53
